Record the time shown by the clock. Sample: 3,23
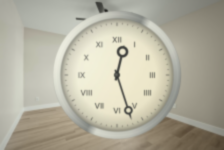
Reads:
12,27
